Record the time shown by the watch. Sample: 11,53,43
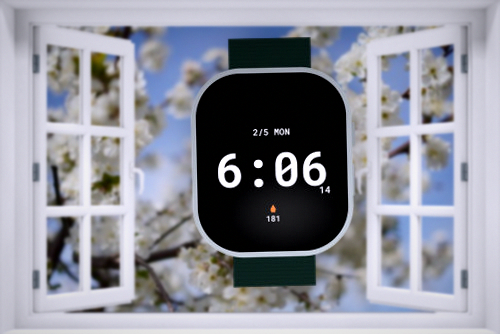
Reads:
6,06,14
